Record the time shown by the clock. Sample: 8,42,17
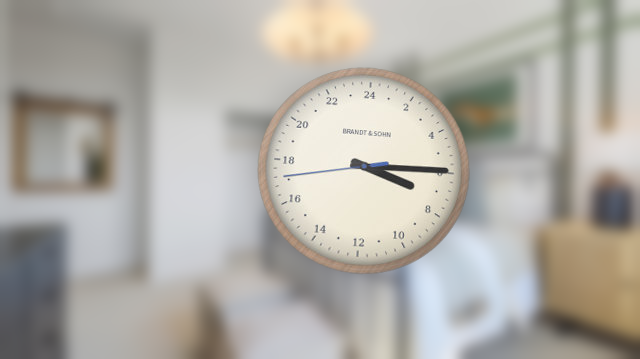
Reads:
7,14,43
